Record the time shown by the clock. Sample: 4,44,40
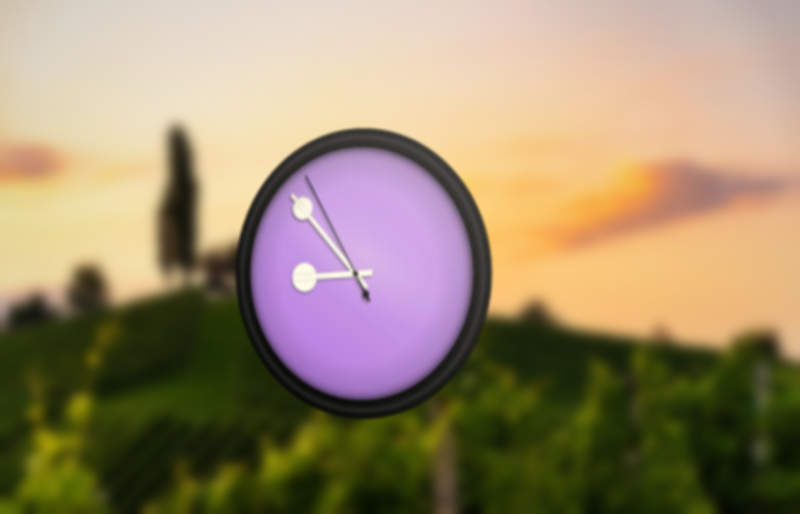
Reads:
8,52,55
